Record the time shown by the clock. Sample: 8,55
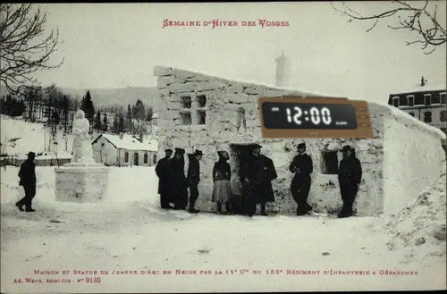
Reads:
12,00
